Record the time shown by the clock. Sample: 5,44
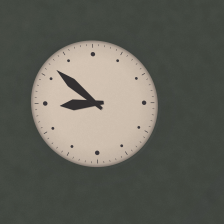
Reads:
8,52
